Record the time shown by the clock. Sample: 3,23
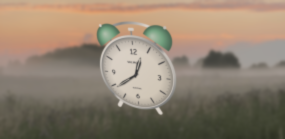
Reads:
12,39
